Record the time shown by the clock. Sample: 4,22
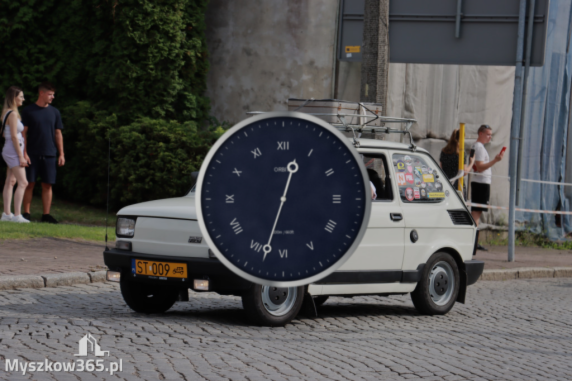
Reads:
12,33
